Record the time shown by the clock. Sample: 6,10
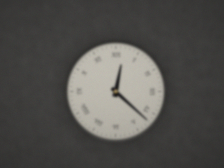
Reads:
12,22
